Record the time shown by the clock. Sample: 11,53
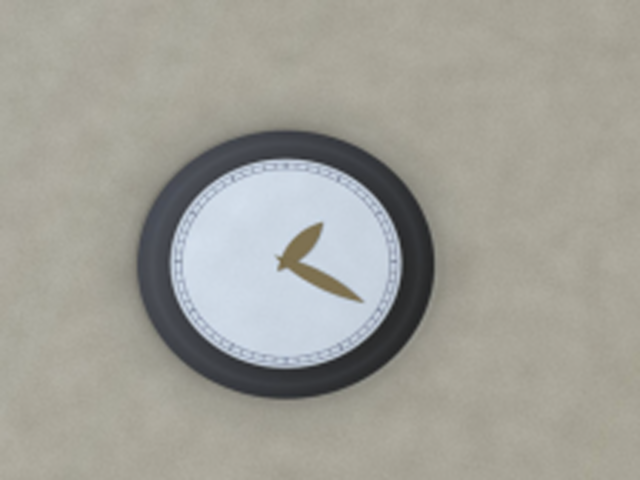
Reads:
1,20
